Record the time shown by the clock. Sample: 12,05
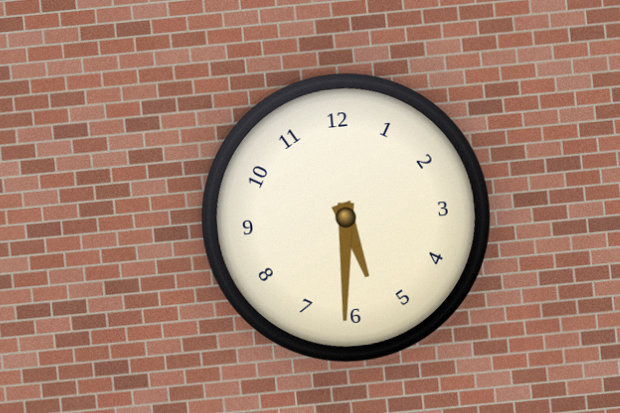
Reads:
5,31
